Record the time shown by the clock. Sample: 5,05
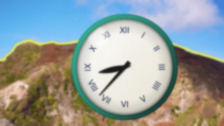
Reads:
8,37
